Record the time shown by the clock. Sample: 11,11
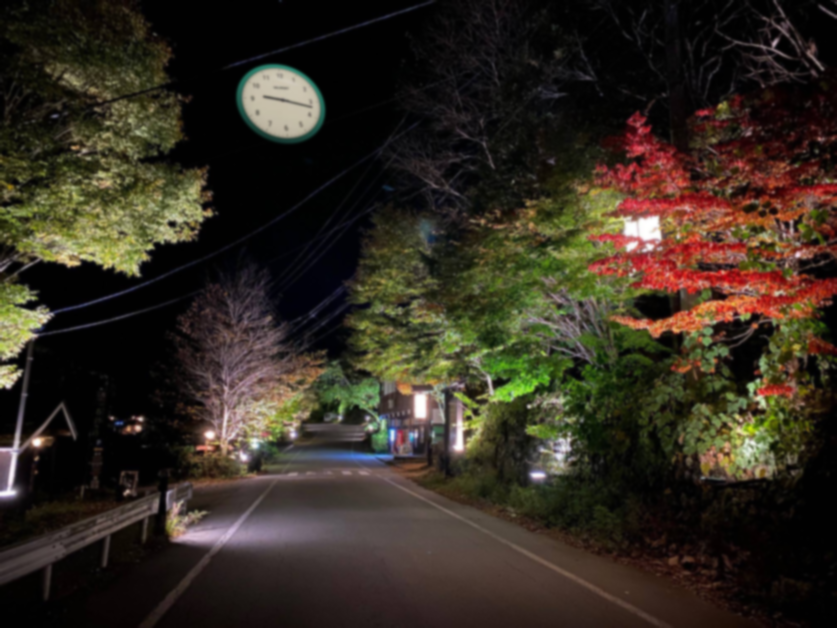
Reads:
9,17
